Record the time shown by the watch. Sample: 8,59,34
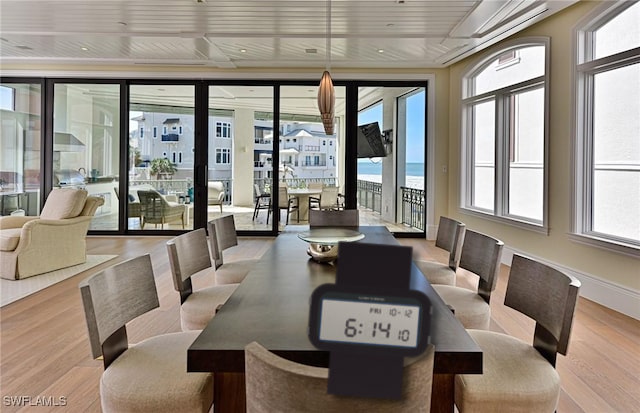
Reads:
6,14,10
